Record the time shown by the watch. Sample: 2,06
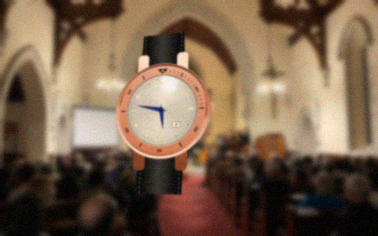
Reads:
5,47
